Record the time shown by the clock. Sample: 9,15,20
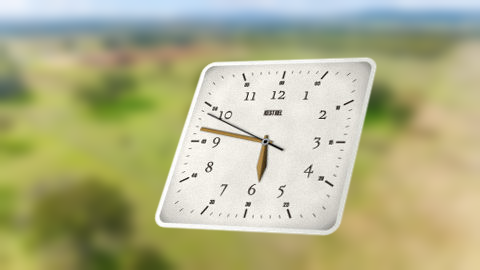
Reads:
5,46,49
